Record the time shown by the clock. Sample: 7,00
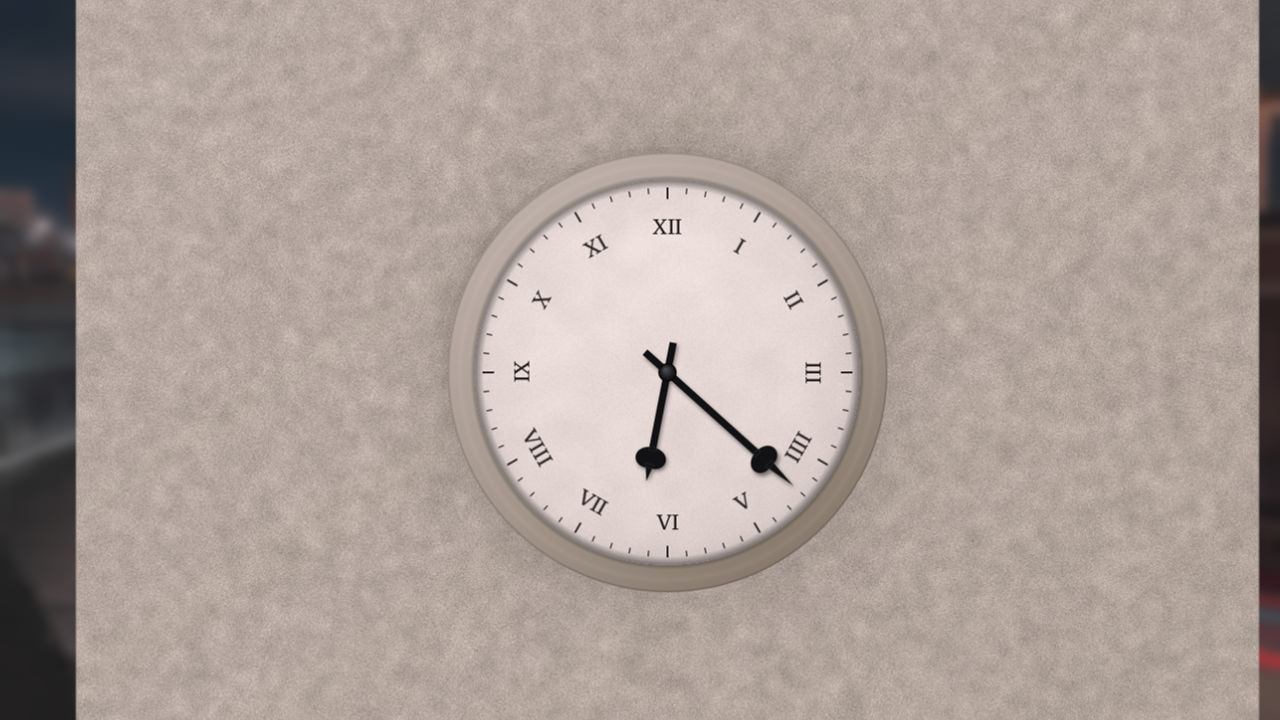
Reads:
6,22
